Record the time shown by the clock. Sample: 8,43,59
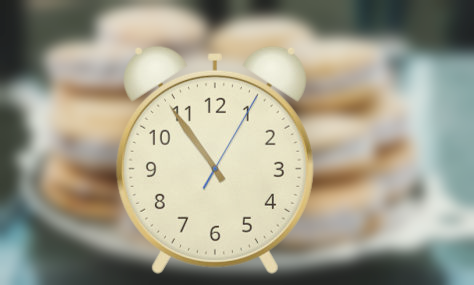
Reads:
10,54,05
